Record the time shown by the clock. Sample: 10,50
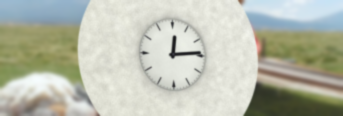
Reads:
12,14
